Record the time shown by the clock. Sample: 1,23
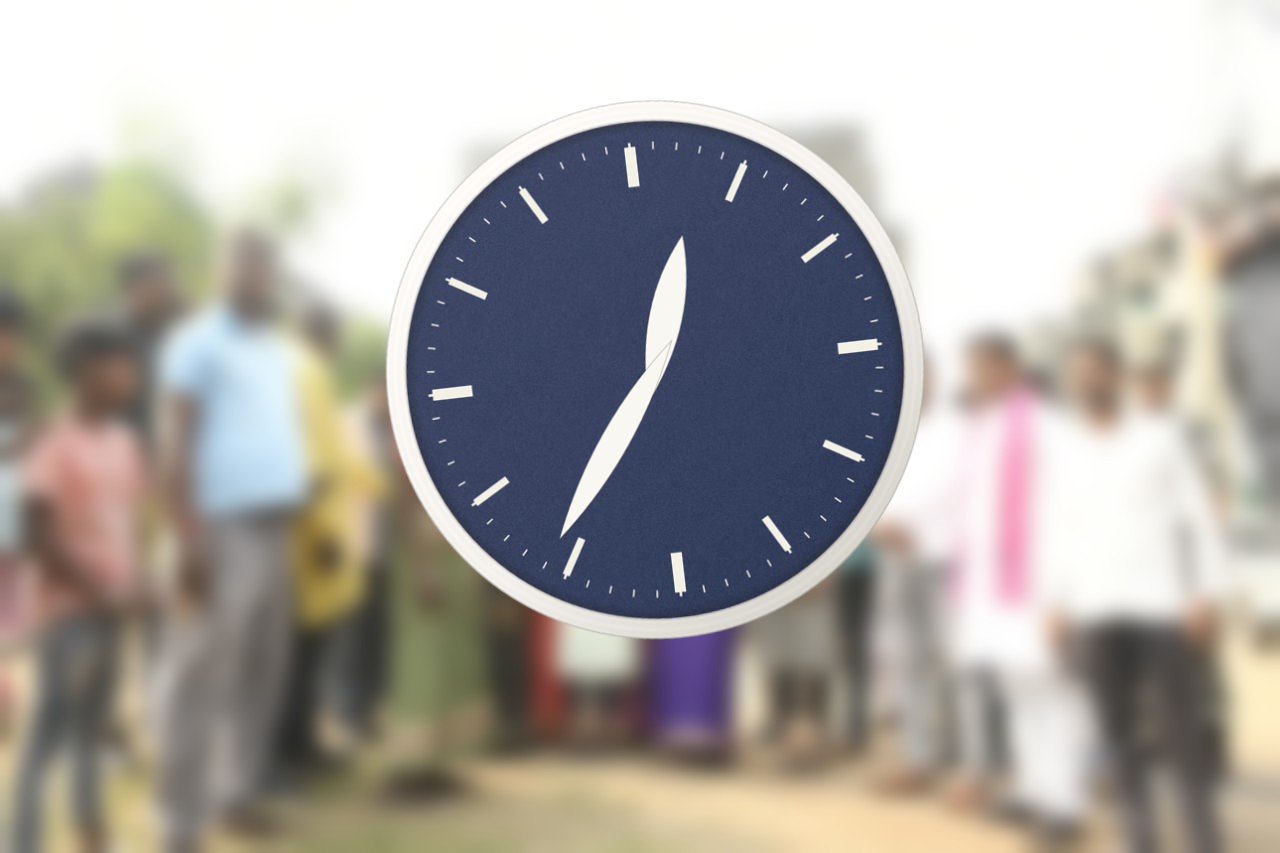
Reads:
12,36
